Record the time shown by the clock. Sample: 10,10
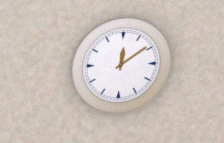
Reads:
12,09
